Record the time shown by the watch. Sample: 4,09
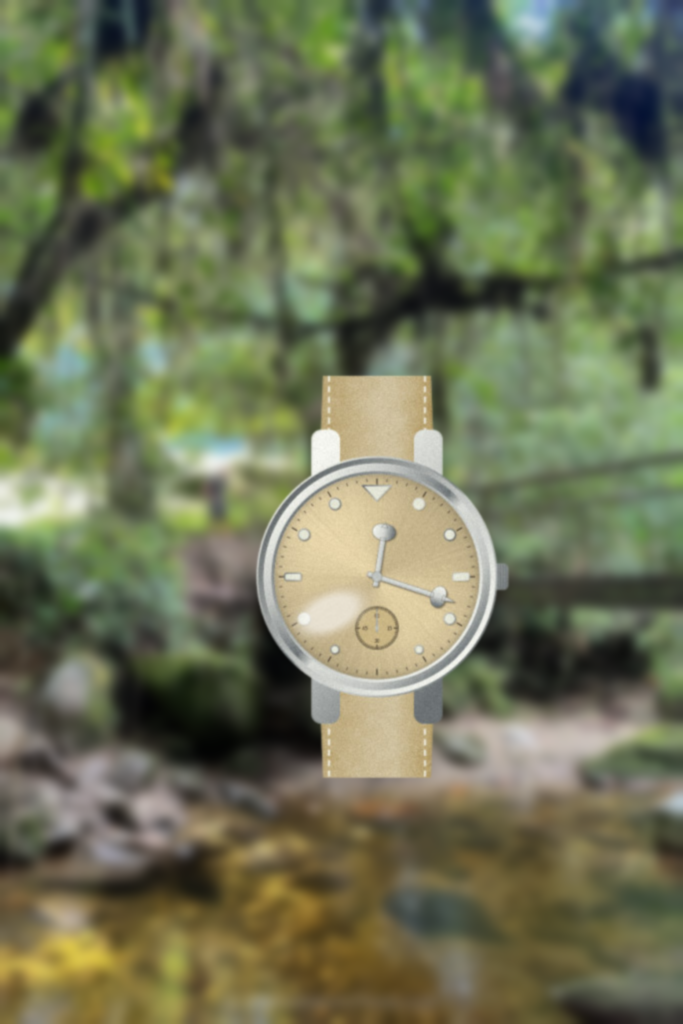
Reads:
12,18
